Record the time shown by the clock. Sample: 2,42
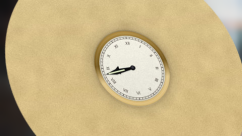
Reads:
8,43
